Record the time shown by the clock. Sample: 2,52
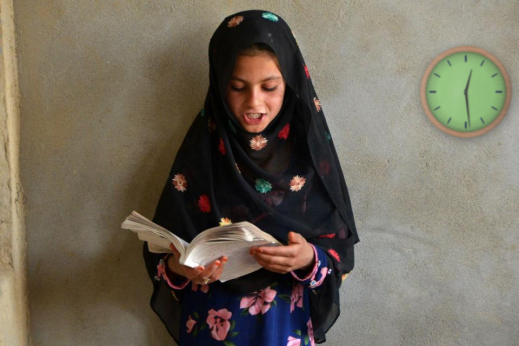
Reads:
12,29
